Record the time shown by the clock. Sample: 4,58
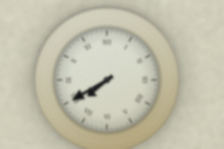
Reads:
7,40
